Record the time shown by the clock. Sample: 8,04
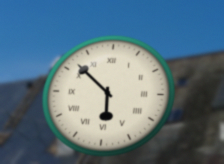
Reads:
5,52
